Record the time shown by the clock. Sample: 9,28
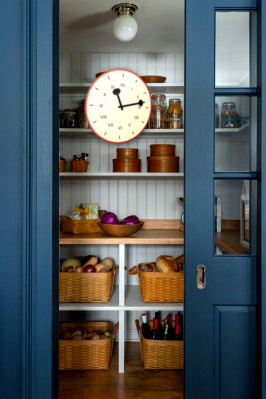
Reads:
11,13
